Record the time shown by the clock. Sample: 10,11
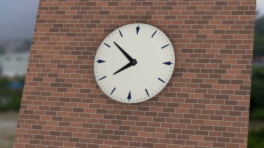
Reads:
7,52
